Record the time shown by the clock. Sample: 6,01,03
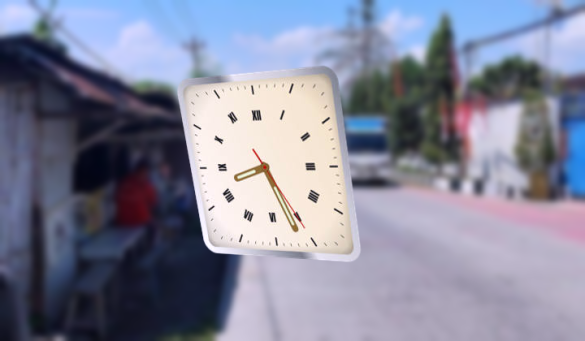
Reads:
8,26,25
